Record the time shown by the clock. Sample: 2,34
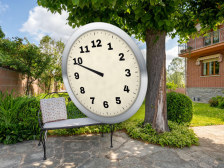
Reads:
9,49
